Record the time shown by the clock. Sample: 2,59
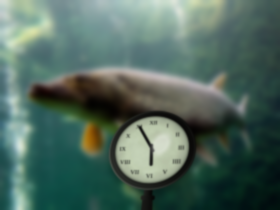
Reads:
5,55
